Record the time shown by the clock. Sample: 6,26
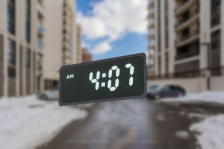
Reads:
4,07
